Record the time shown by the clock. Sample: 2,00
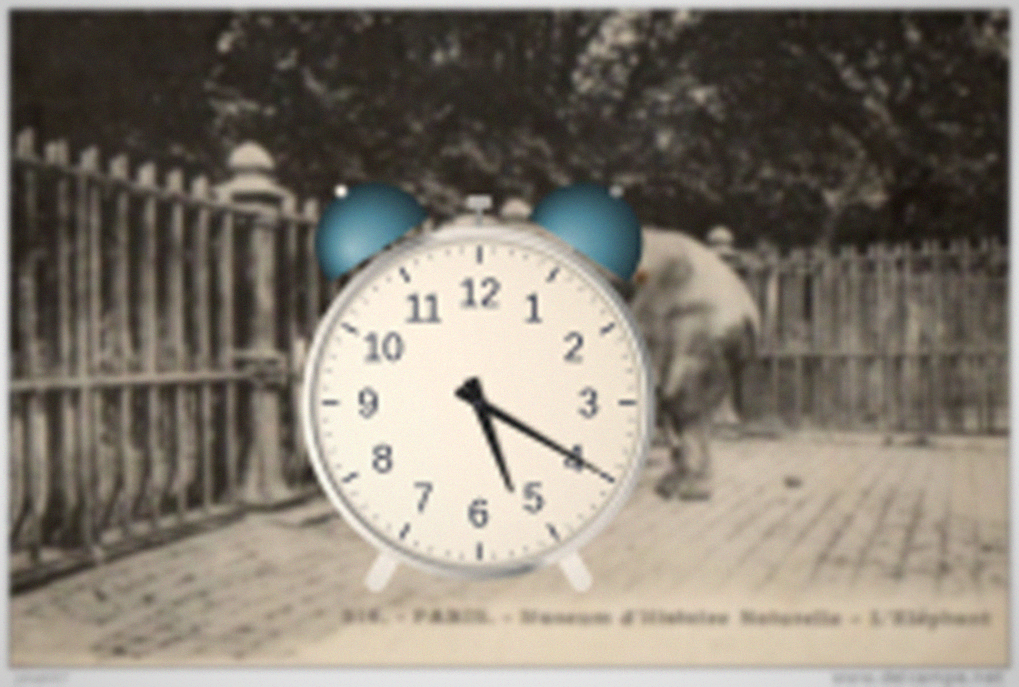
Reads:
5,20
